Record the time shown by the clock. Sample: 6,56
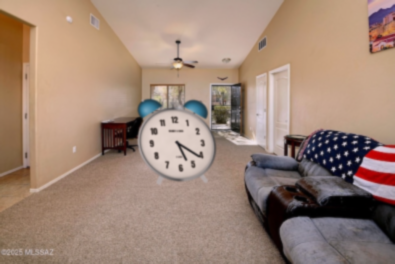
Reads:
5,21
